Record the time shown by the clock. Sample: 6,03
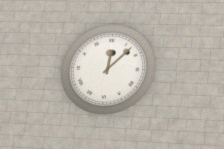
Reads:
12,07
